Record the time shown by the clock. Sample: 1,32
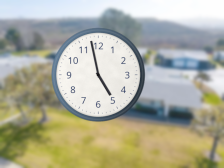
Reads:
4,58
